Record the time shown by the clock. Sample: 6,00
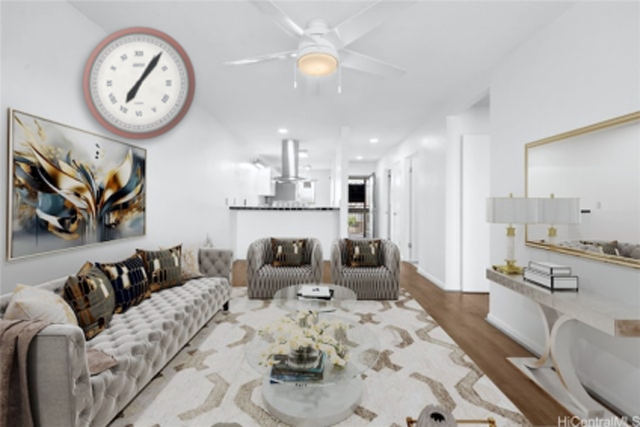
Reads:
7,06
